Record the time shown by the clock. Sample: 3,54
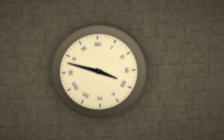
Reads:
3,48
